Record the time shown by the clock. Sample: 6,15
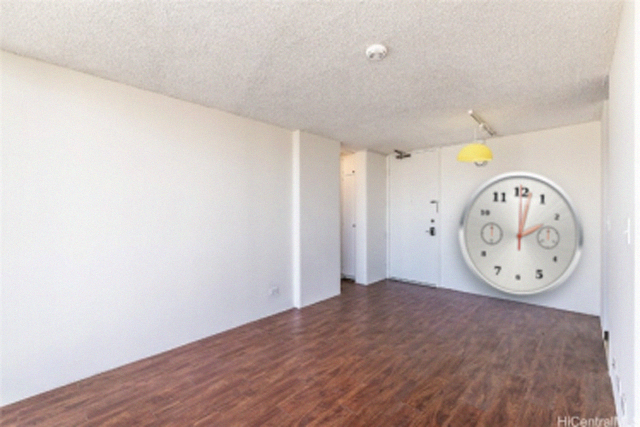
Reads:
2,02
